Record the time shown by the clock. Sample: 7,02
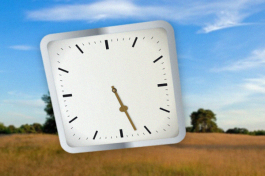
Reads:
5,27
